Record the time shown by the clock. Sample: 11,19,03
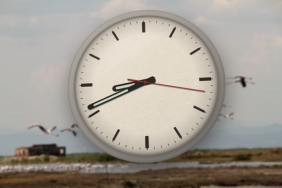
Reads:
8,41,17
